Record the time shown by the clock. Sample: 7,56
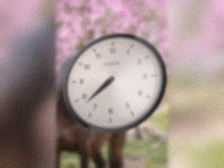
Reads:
7,38
